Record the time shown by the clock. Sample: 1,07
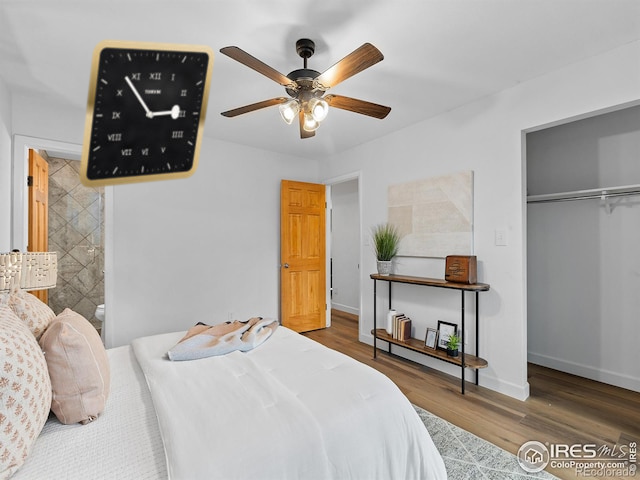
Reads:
2,53
